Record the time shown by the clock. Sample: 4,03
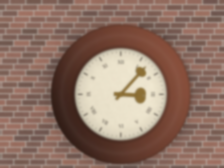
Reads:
3,07
